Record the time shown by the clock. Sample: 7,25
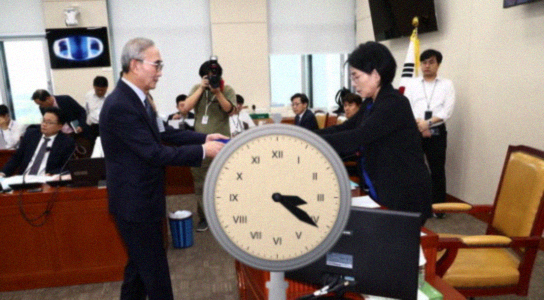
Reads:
3,21
